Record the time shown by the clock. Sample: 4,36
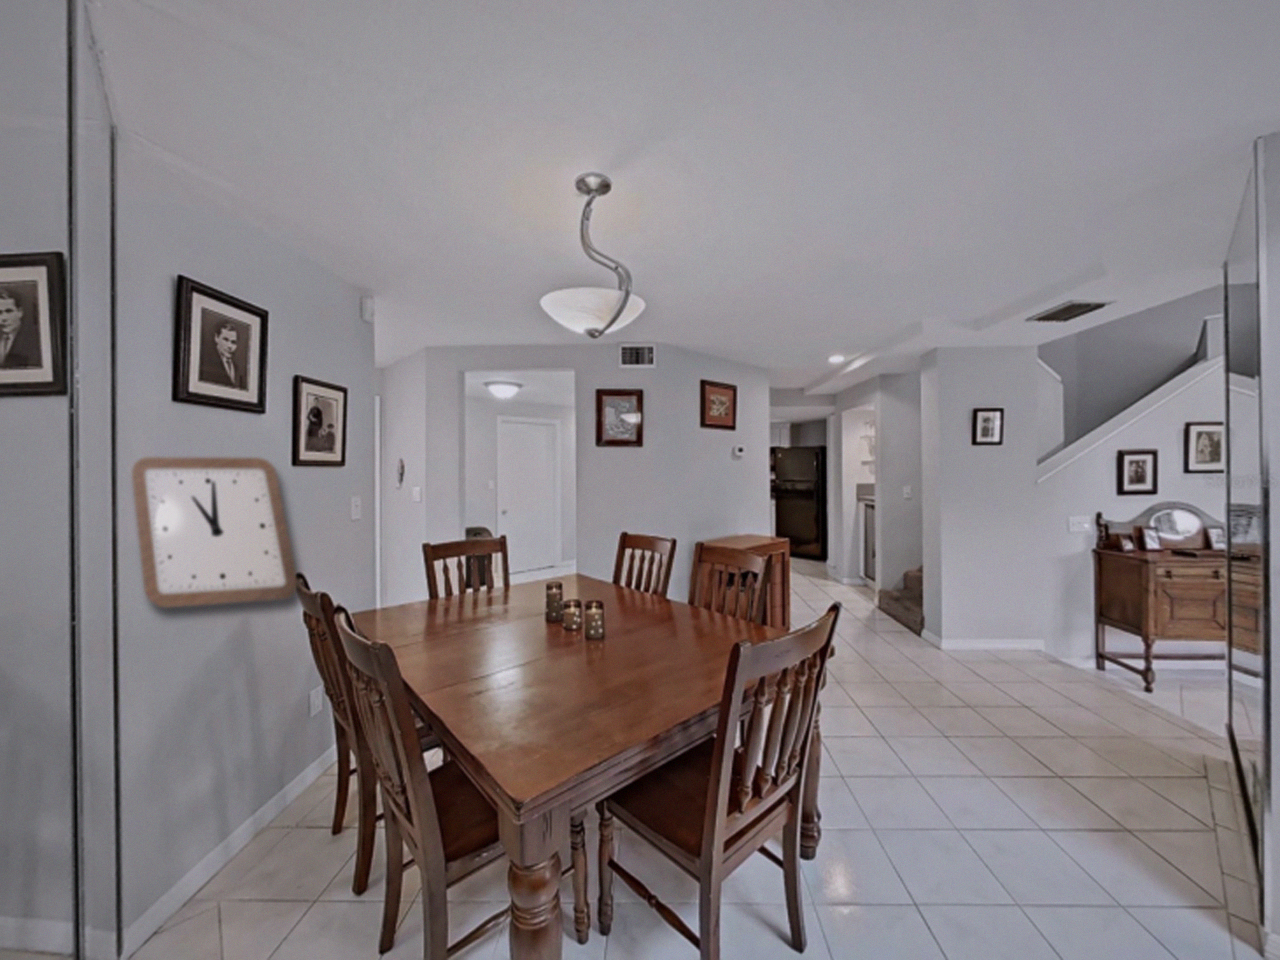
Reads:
11,01
